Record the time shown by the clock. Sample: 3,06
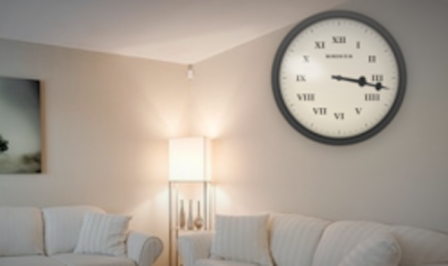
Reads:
3,17
